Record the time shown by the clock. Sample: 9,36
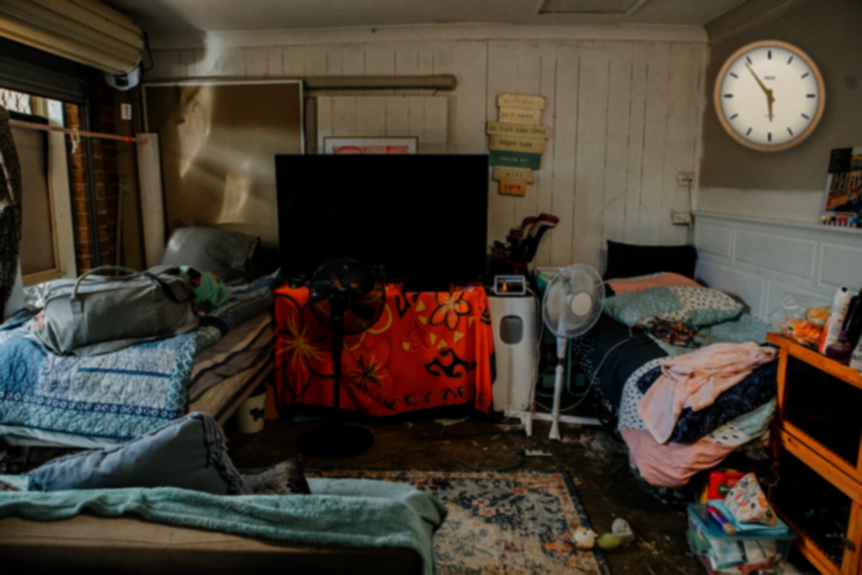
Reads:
5,54
